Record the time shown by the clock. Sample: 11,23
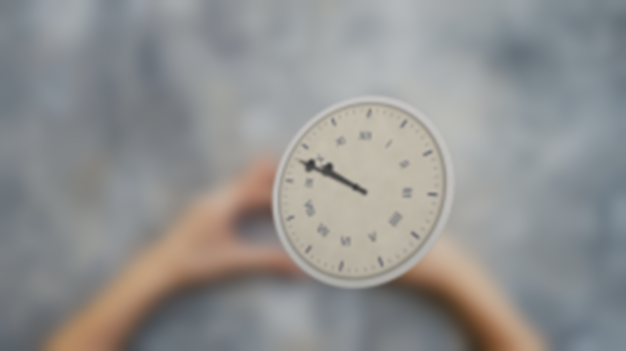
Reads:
9,48
